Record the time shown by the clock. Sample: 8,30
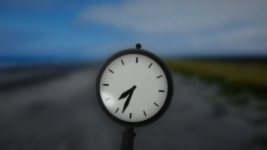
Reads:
7,33
